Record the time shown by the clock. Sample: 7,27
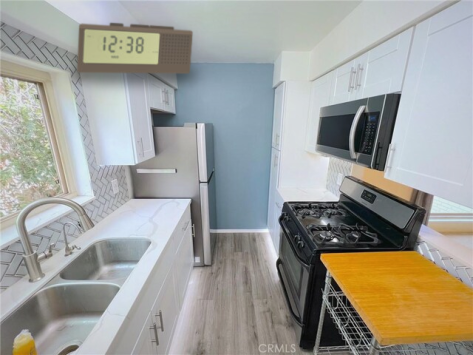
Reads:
12,38
